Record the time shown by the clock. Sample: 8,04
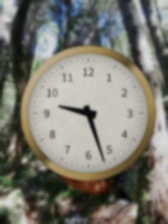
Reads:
9,27
